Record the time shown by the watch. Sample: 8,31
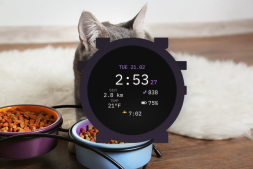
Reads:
2,53
